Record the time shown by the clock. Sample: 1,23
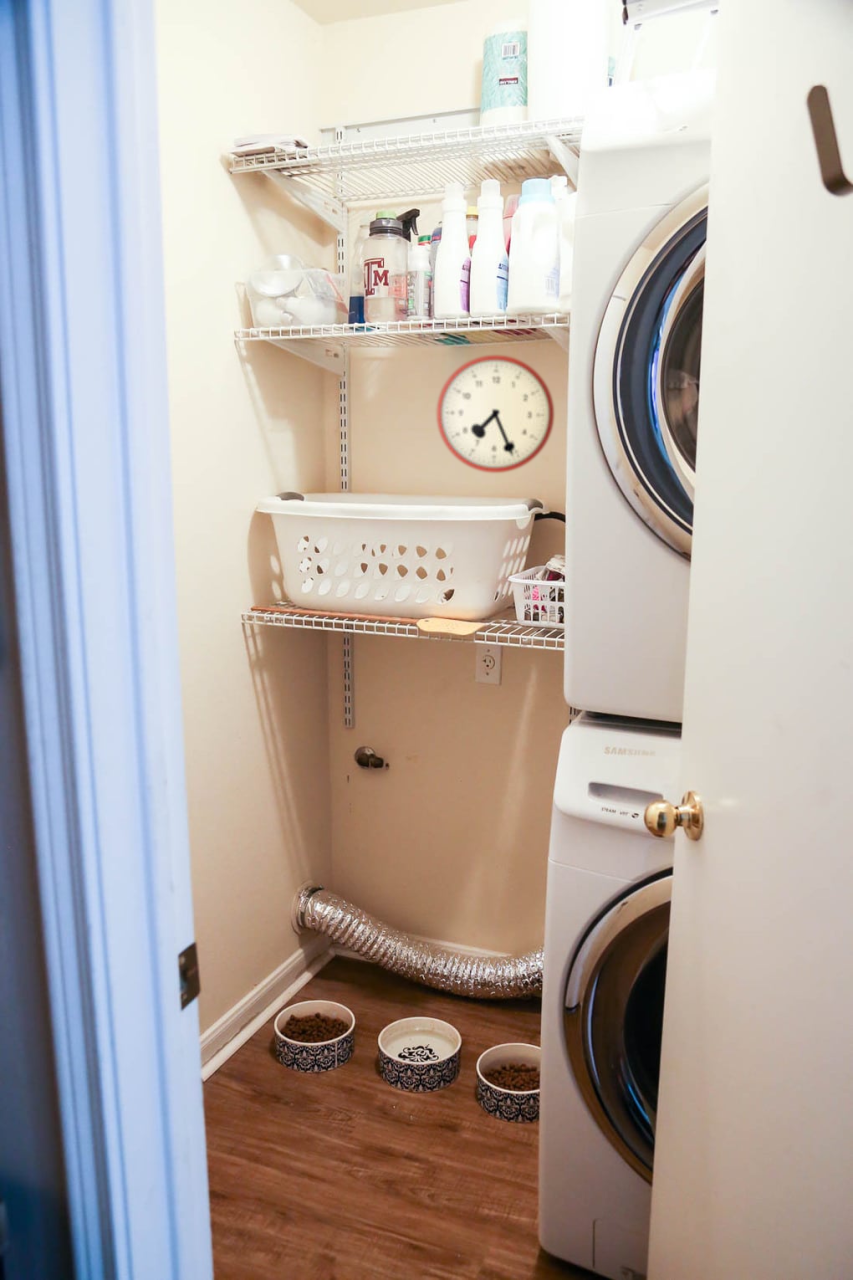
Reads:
7,26
